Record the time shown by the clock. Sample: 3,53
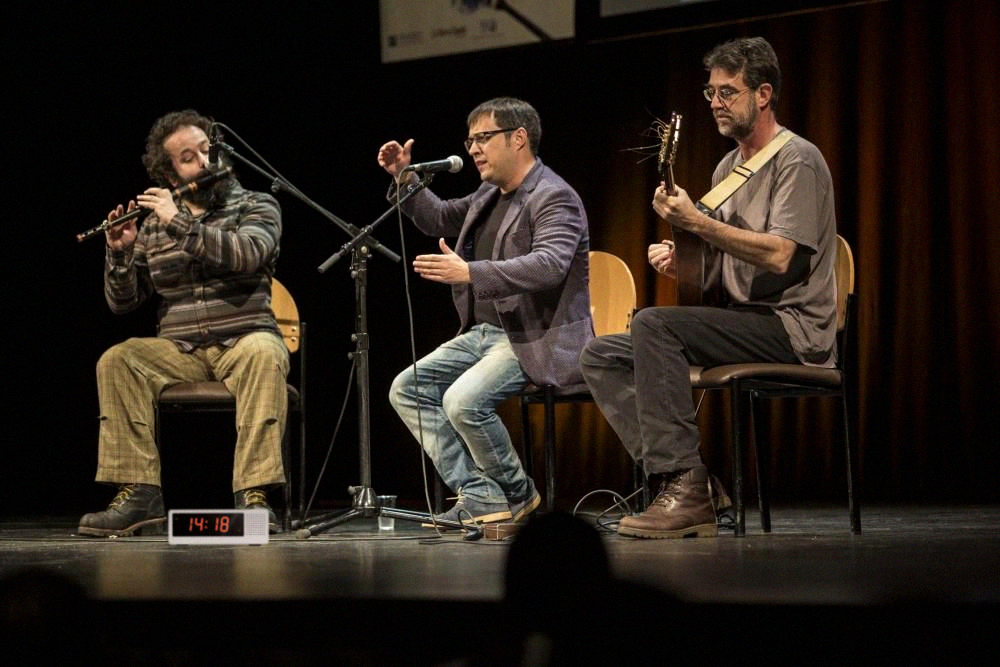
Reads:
14,18
